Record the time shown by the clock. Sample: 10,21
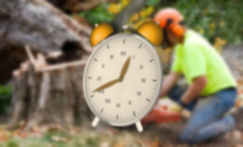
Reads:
12,41
